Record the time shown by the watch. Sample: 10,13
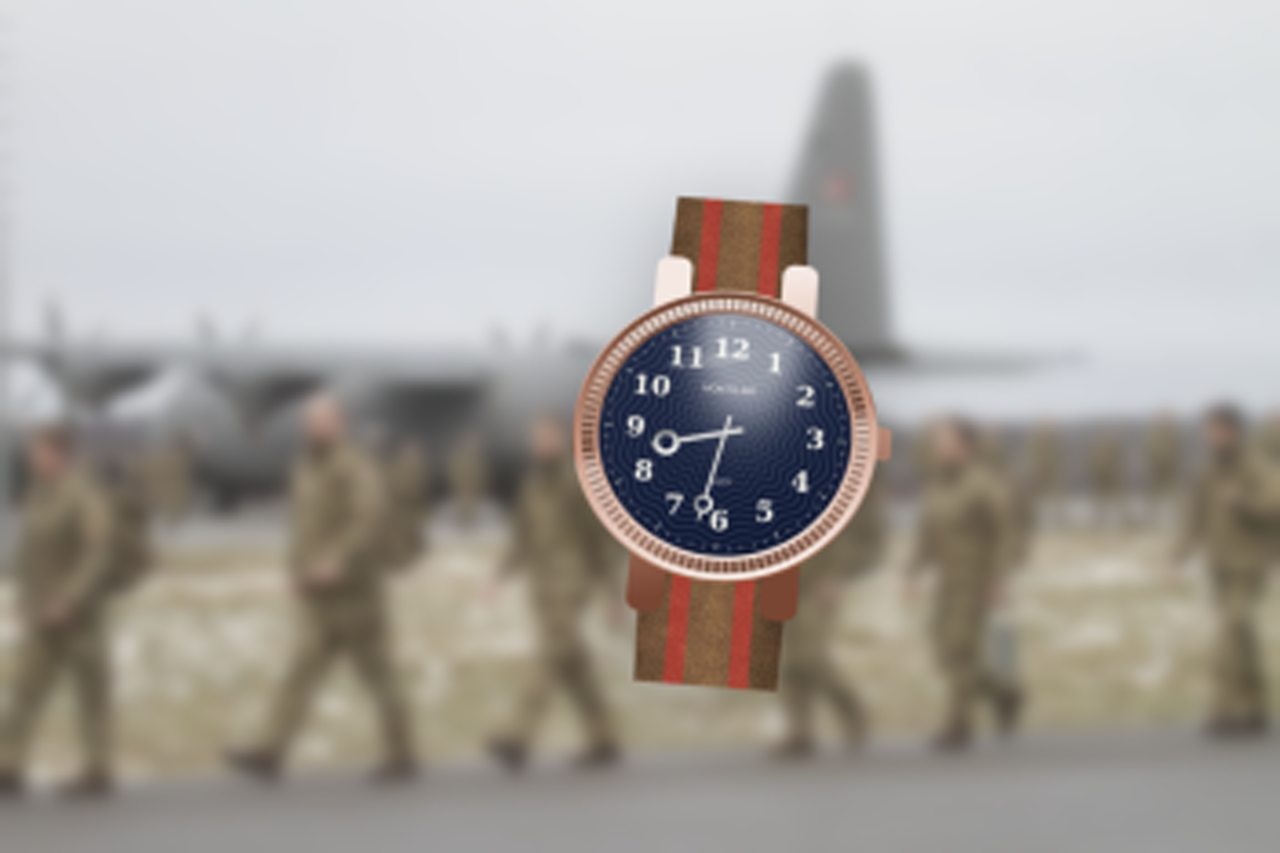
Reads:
8,32
